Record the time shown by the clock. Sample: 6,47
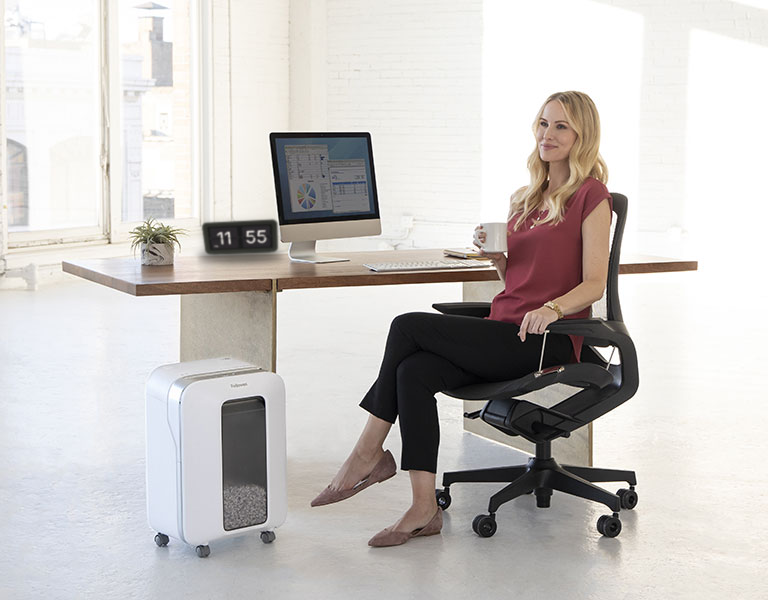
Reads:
11,55
